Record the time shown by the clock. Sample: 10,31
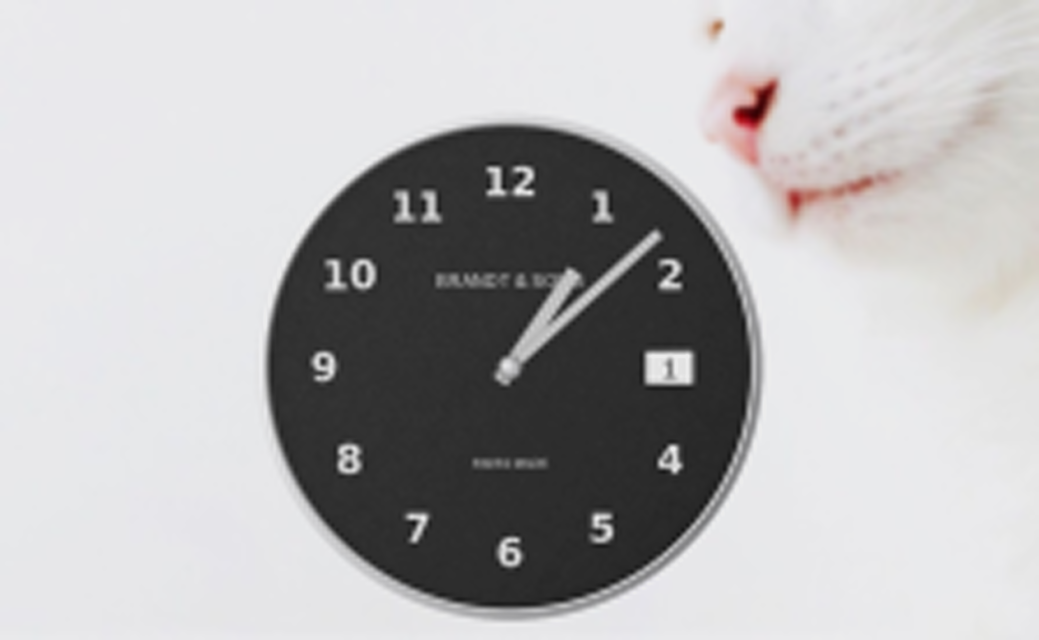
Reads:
1,08
